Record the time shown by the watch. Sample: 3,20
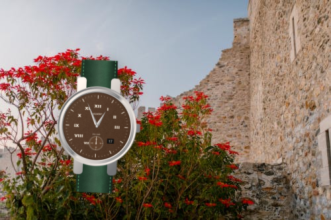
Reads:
12,56
